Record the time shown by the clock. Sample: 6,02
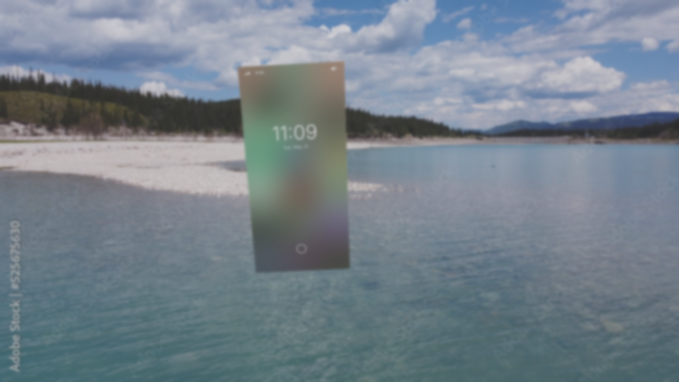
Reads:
11,09
